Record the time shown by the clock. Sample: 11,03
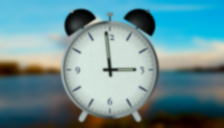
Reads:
2,59
